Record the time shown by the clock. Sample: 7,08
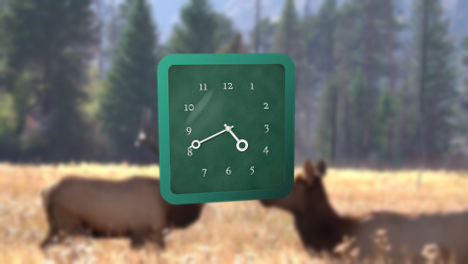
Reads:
4,41
